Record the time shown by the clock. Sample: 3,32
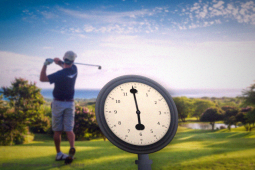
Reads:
5,59
